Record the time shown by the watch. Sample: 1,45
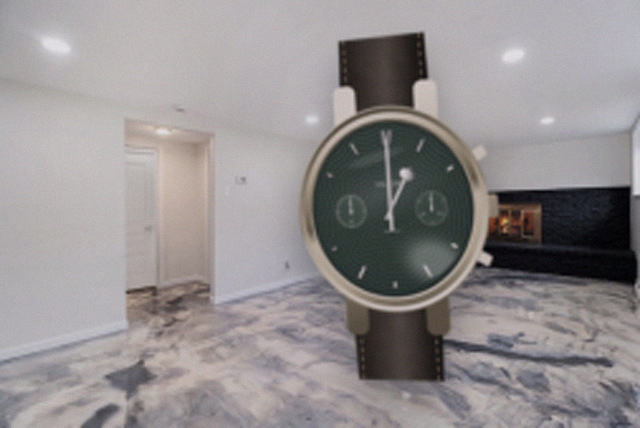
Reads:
1,00
